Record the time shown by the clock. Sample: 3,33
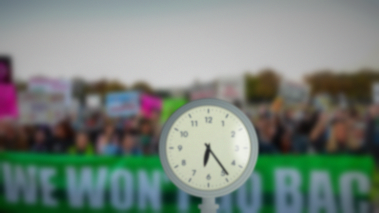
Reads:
6,24
